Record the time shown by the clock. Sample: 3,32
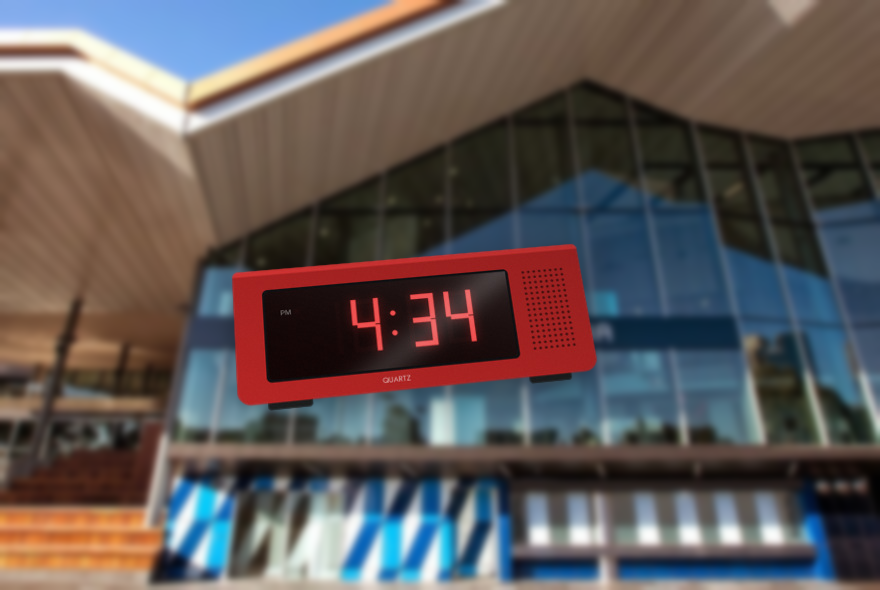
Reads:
4,34
